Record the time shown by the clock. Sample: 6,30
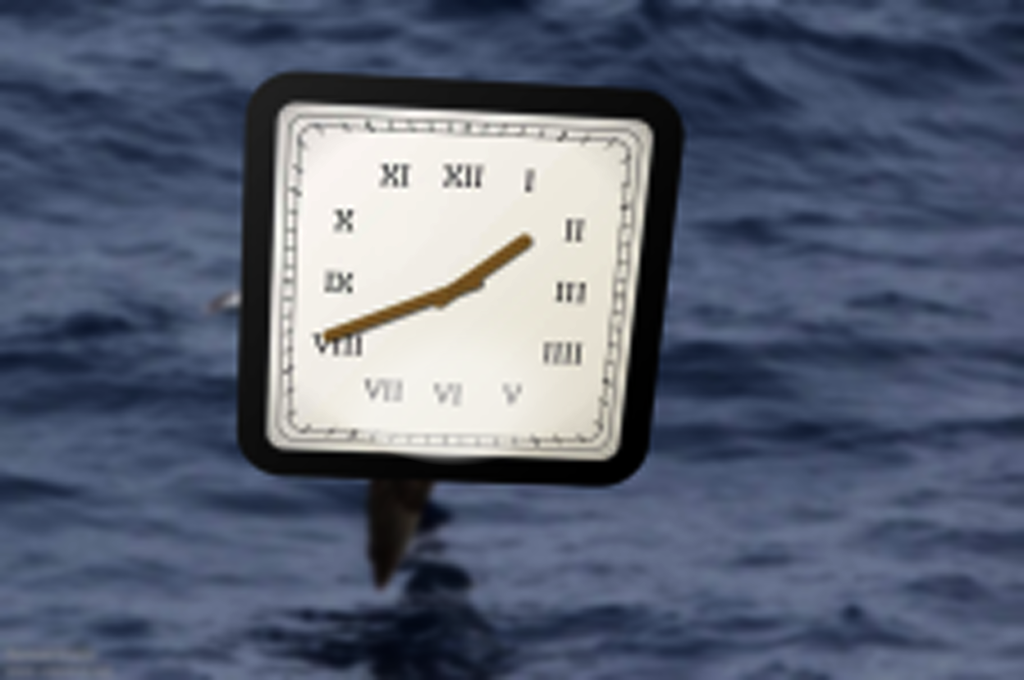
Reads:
1,41
